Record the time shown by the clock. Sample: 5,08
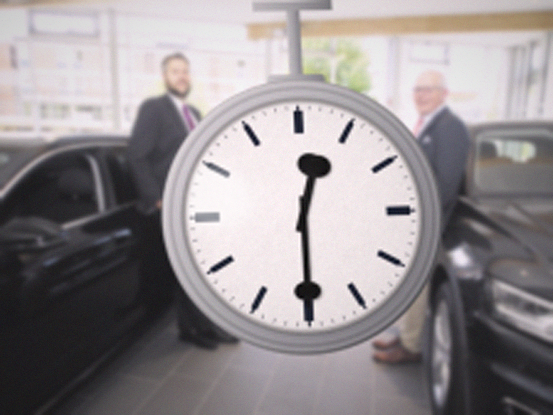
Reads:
12,30
